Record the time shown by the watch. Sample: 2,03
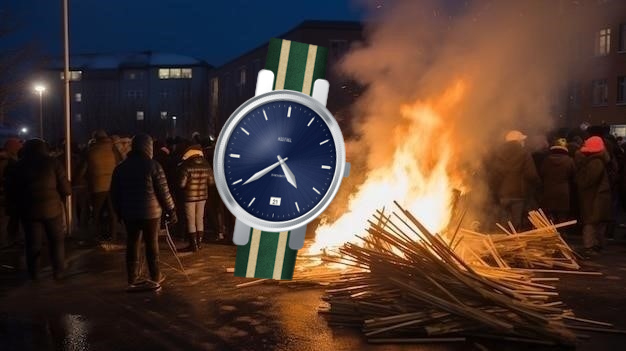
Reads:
4,39
